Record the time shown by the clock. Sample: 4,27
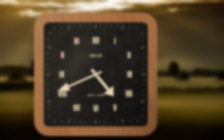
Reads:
4,41
